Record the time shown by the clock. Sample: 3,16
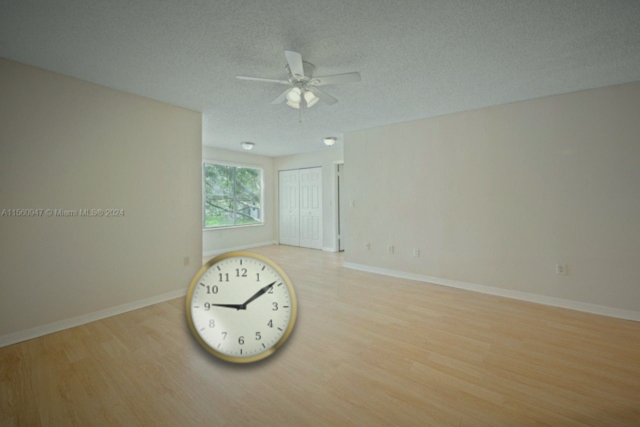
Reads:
9,09
